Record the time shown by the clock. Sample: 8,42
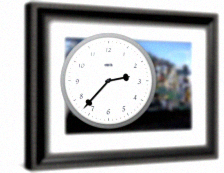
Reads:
2,37
